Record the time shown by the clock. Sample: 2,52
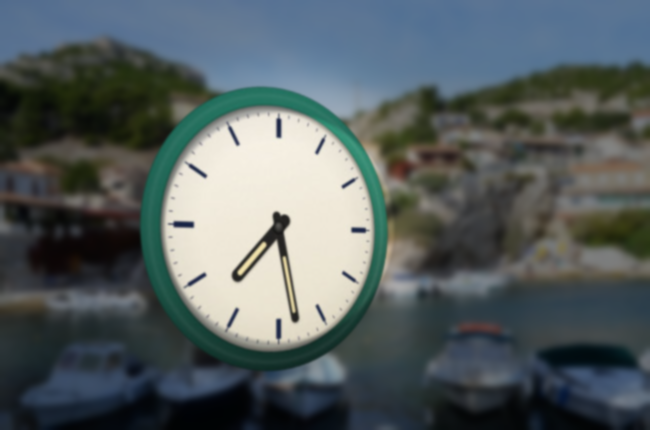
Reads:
7,28
